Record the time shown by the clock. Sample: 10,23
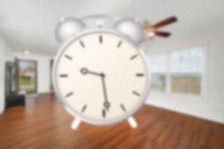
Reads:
9,29
